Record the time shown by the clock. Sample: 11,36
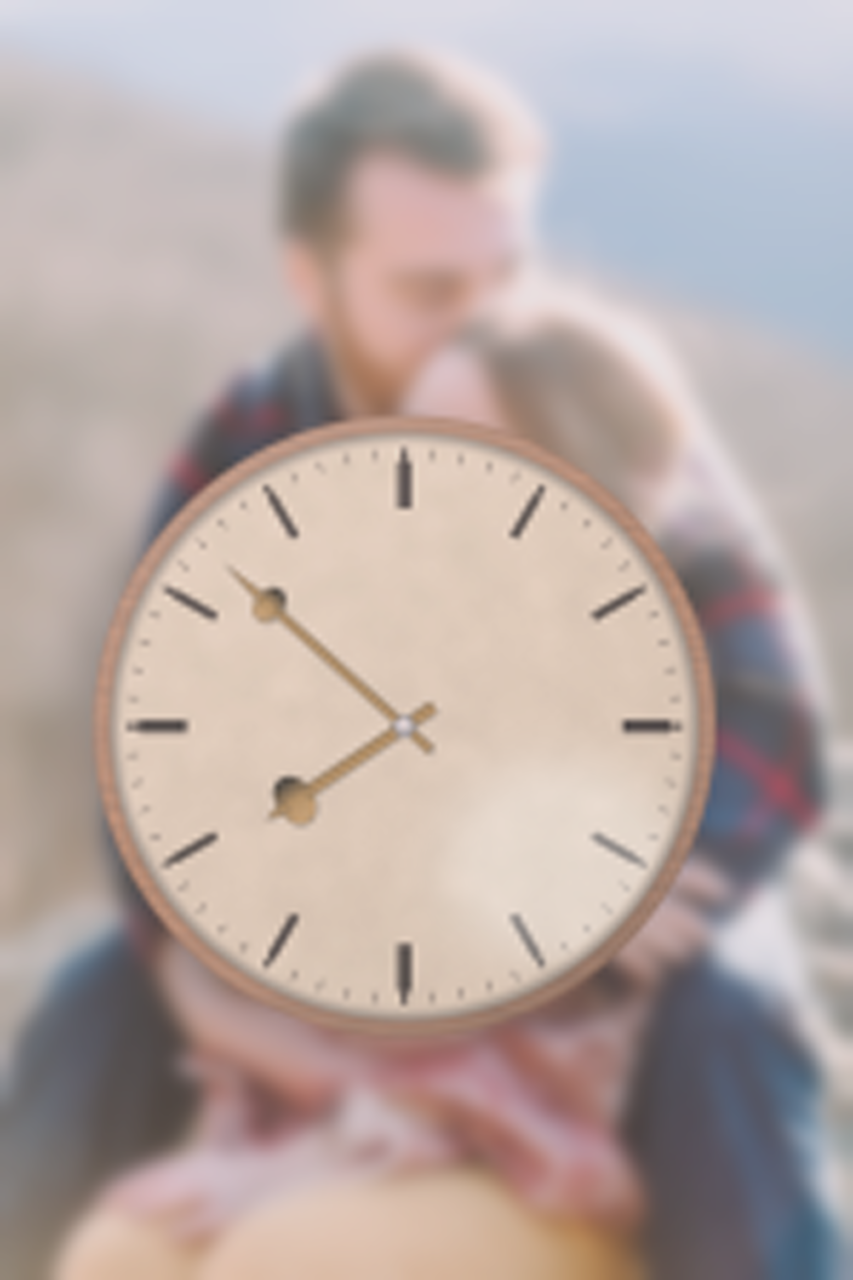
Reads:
7,52
